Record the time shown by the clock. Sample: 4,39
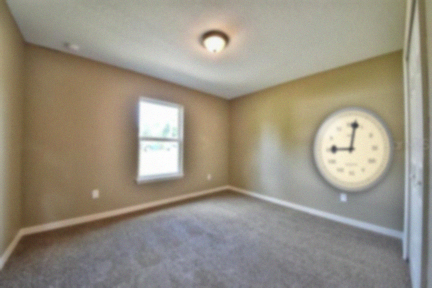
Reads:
9,02
